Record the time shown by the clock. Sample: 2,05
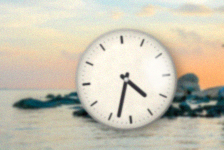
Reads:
4,33
